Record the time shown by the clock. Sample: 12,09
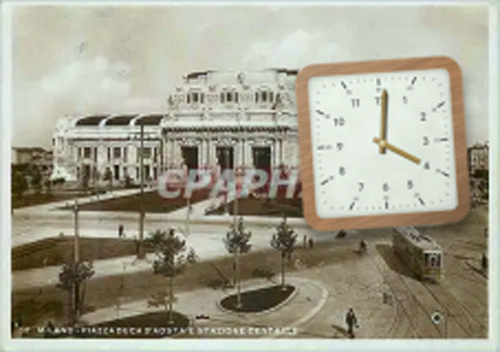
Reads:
4,01
